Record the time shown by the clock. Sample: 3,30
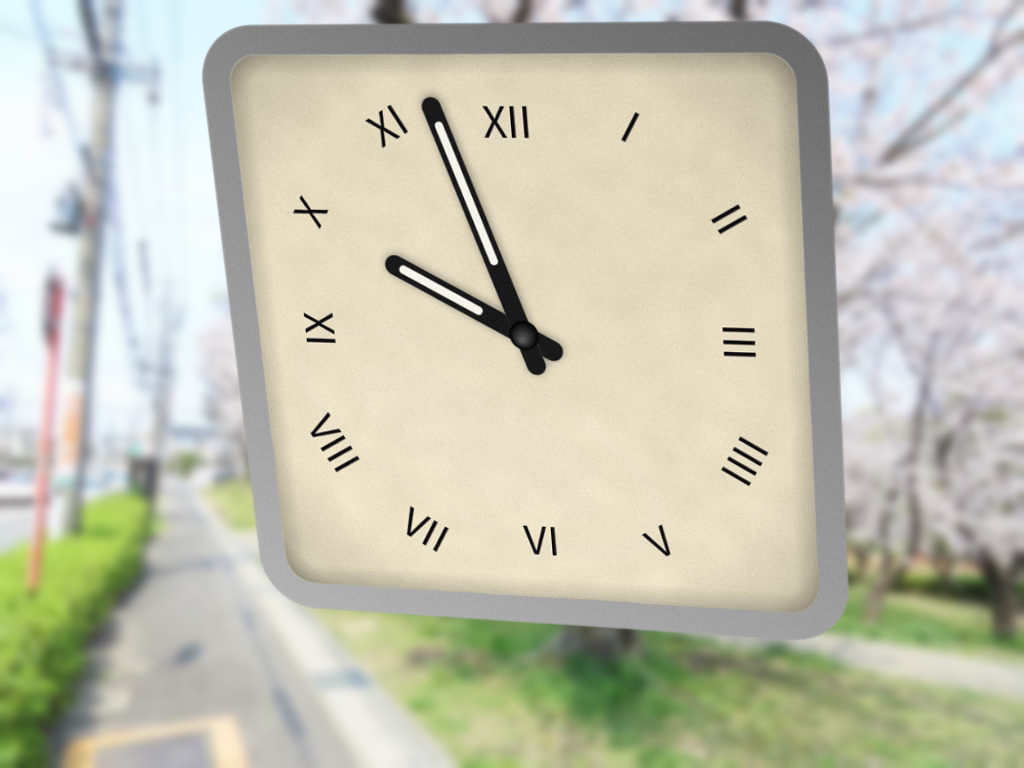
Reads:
9,57
